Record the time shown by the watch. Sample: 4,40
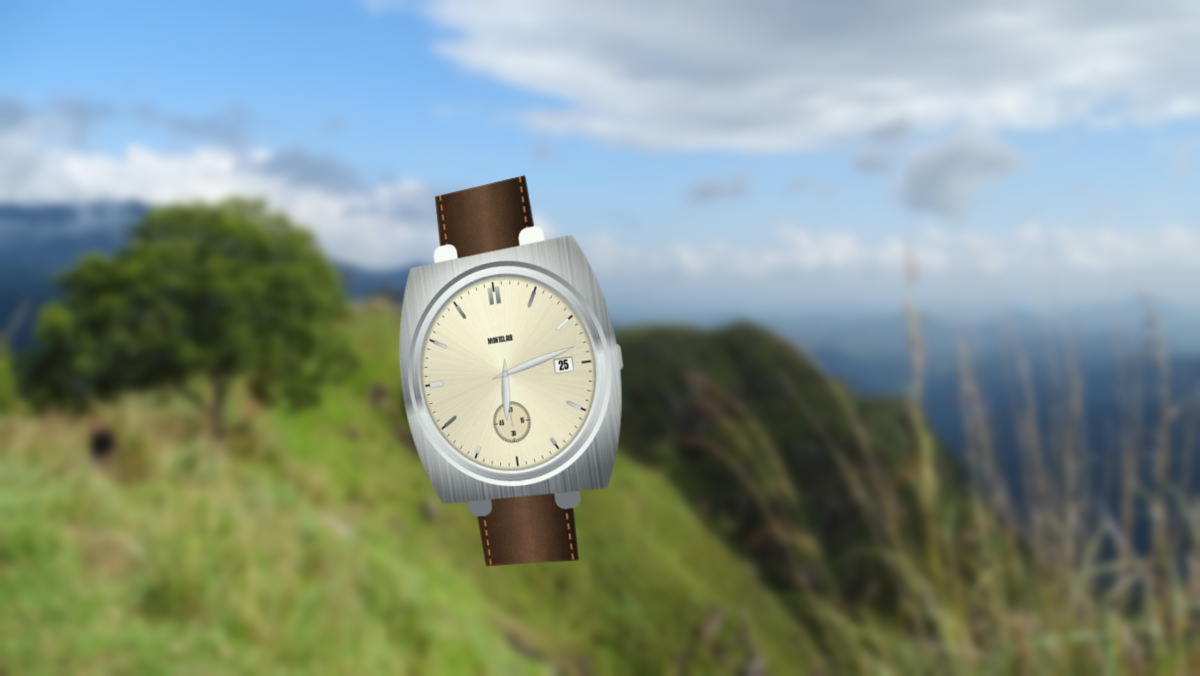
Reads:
6,13
